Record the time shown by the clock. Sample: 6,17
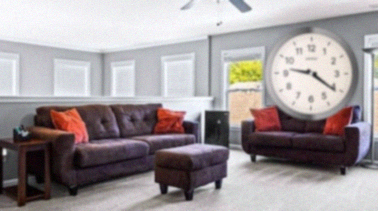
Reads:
9,21
